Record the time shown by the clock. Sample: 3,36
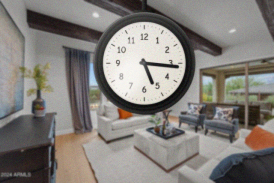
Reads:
5,16
